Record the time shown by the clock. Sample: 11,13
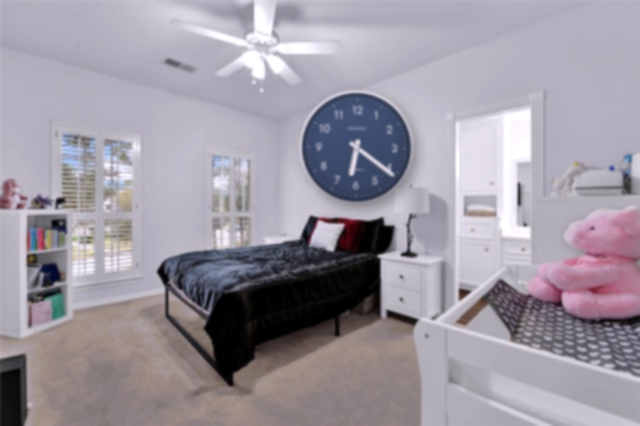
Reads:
6,21
